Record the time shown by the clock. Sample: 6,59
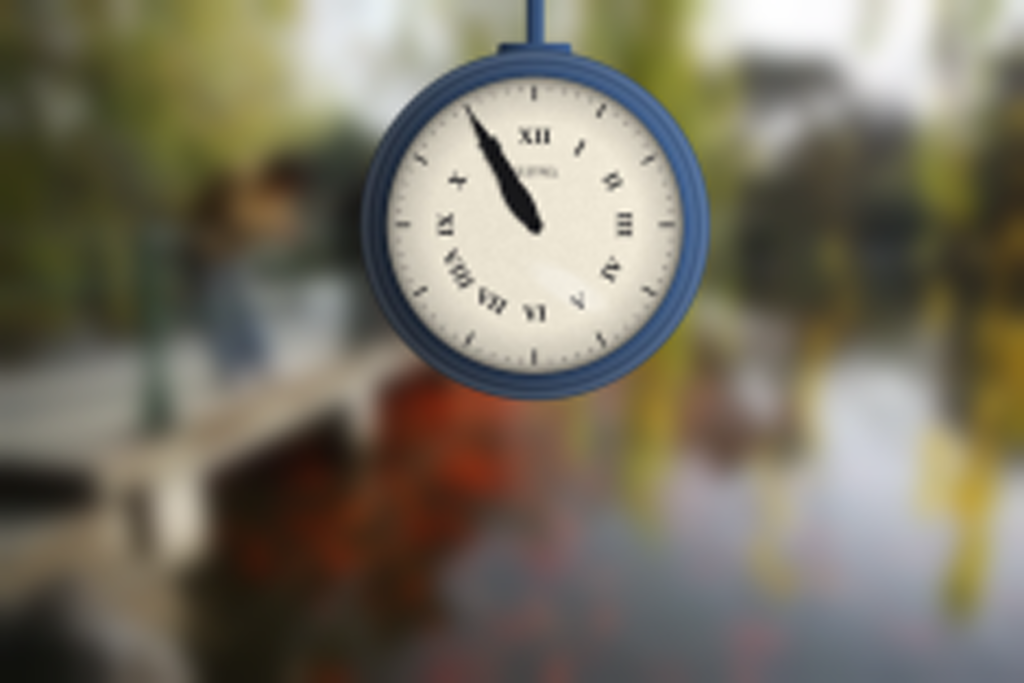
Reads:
10,55
